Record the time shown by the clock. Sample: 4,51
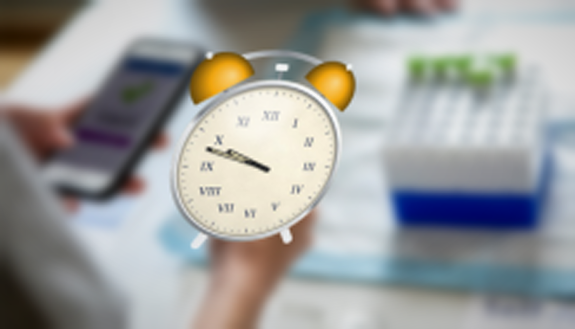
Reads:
9,48
